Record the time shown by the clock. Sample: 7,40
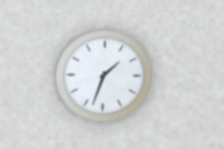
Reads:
1,33
